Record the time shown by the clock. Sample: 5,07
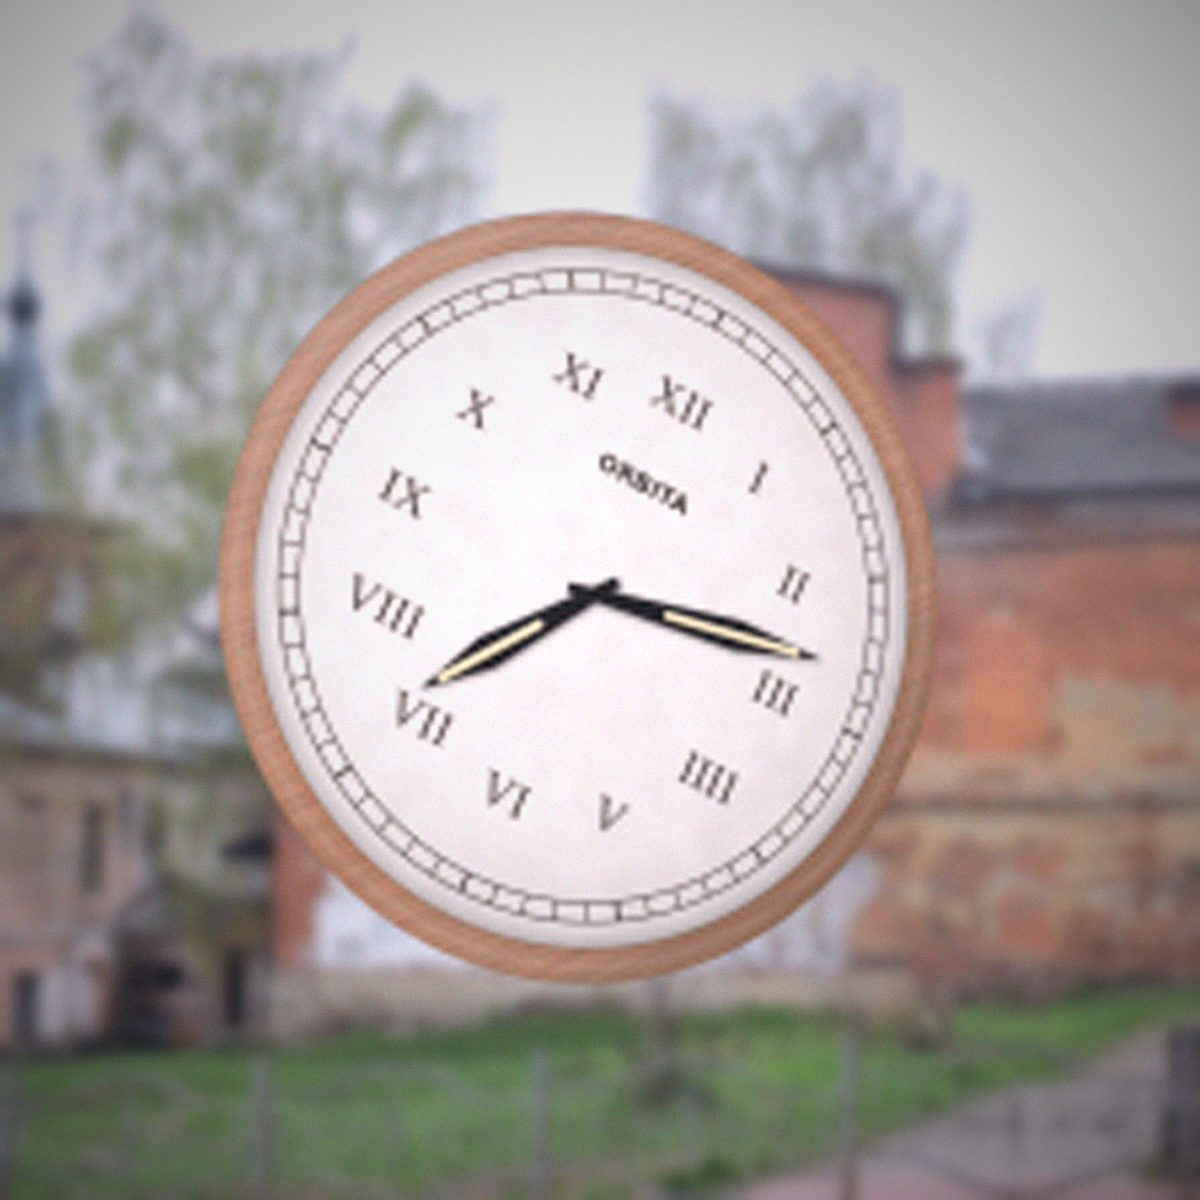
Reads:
7,13
